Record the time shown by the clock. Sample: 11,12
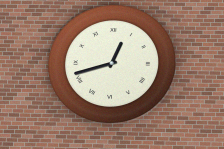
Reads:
12,42
